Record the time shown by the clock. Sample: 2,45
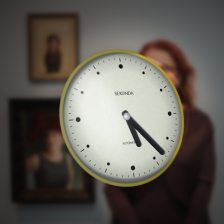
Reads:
5,23
